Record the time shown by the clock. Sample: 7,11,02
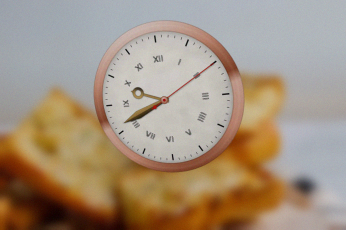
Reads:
9,41,10
